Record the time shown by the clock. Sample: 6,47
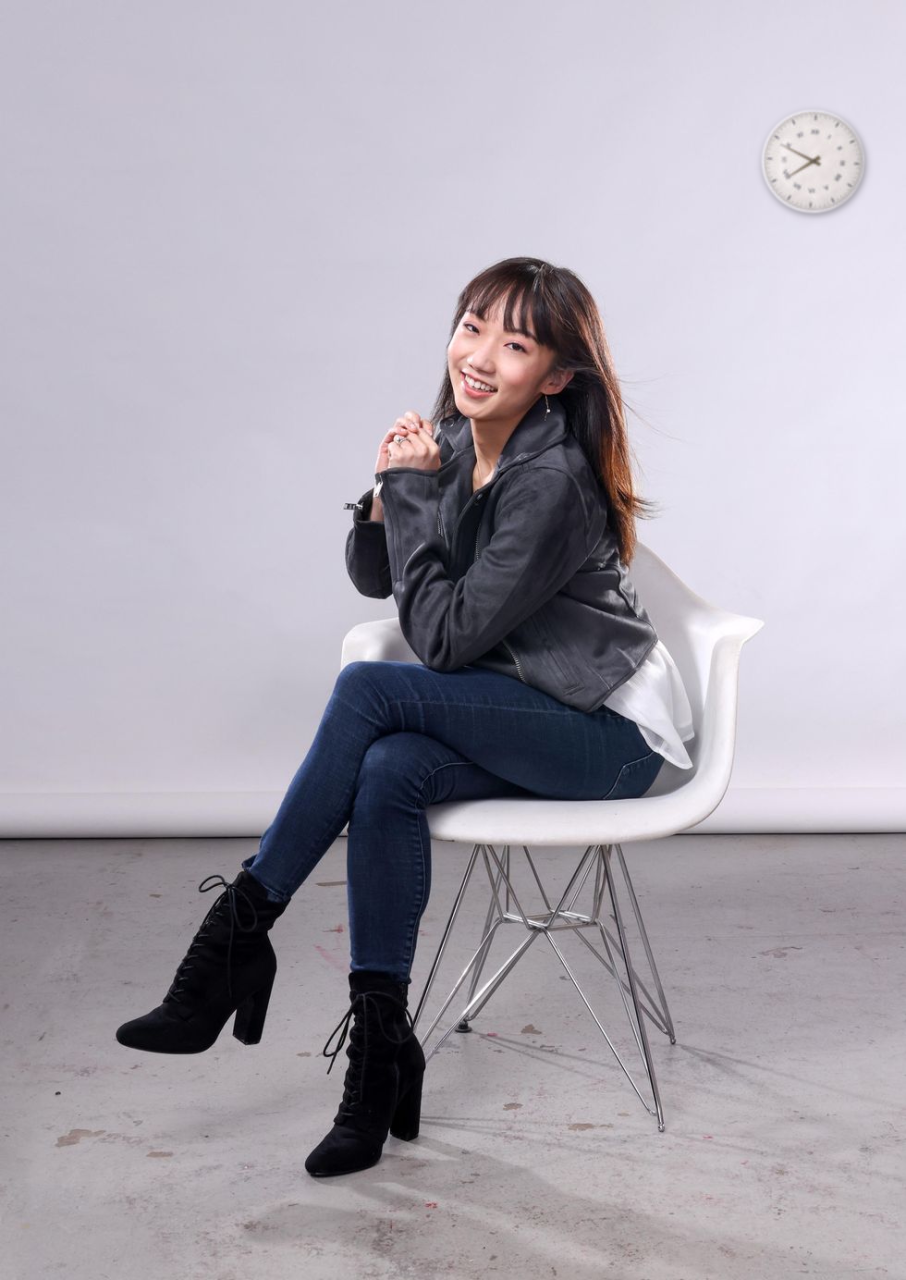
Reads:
7,49
